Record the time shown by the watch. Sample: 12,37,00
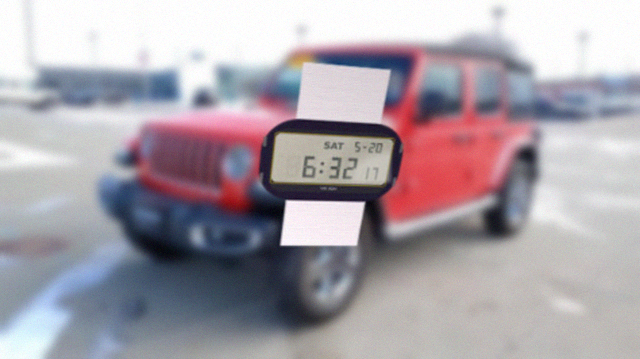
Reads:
6,32,17
